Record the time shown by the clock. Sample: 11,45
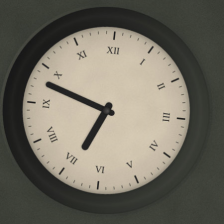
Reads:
6,48
